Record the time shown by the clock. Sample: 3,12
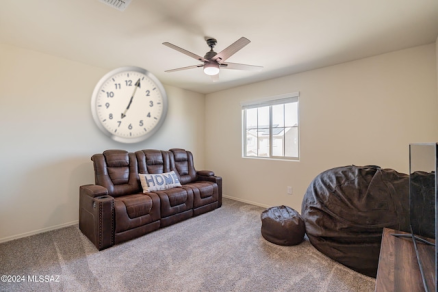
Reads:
7,04
